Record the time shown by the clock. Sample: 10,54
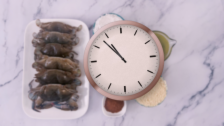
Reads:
10,53
